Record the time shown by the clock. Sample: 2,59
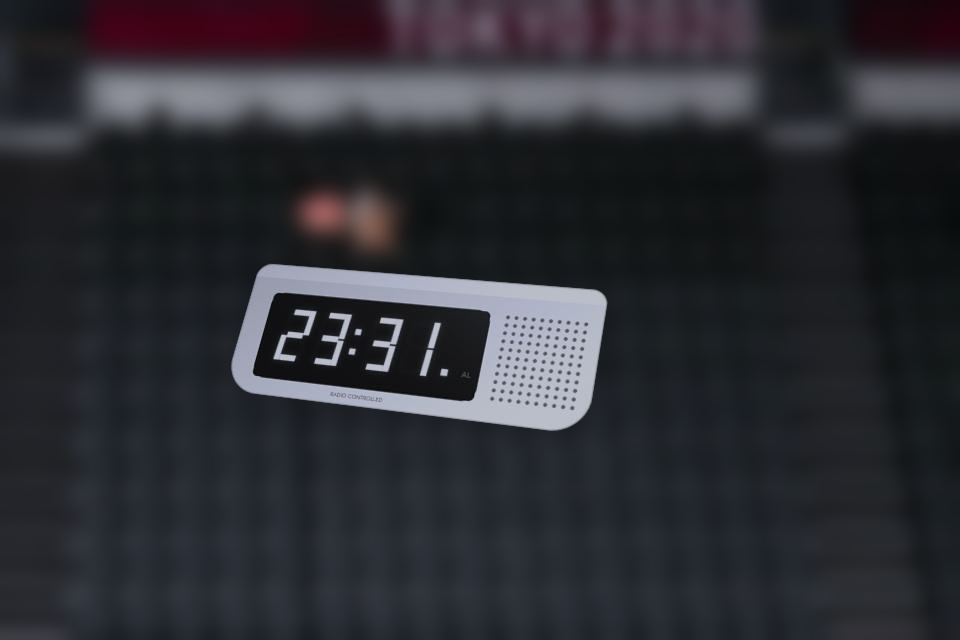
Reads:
23,31
